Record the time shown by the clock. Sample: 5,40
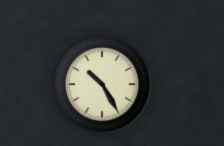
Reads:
10,25
